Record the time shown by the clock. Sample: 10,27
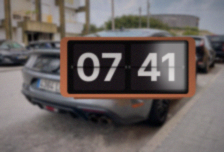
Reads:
7,41
